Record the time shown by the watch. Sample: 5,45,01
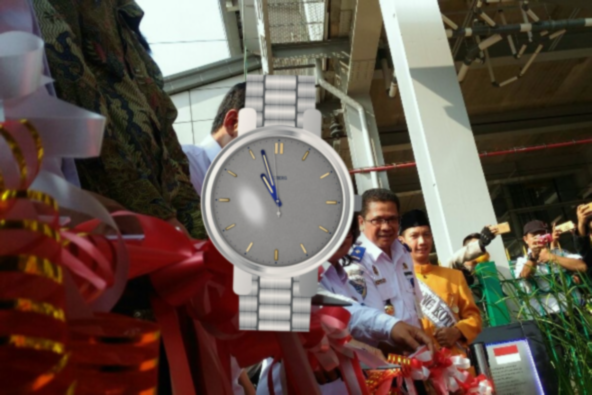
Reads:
10,56,59
